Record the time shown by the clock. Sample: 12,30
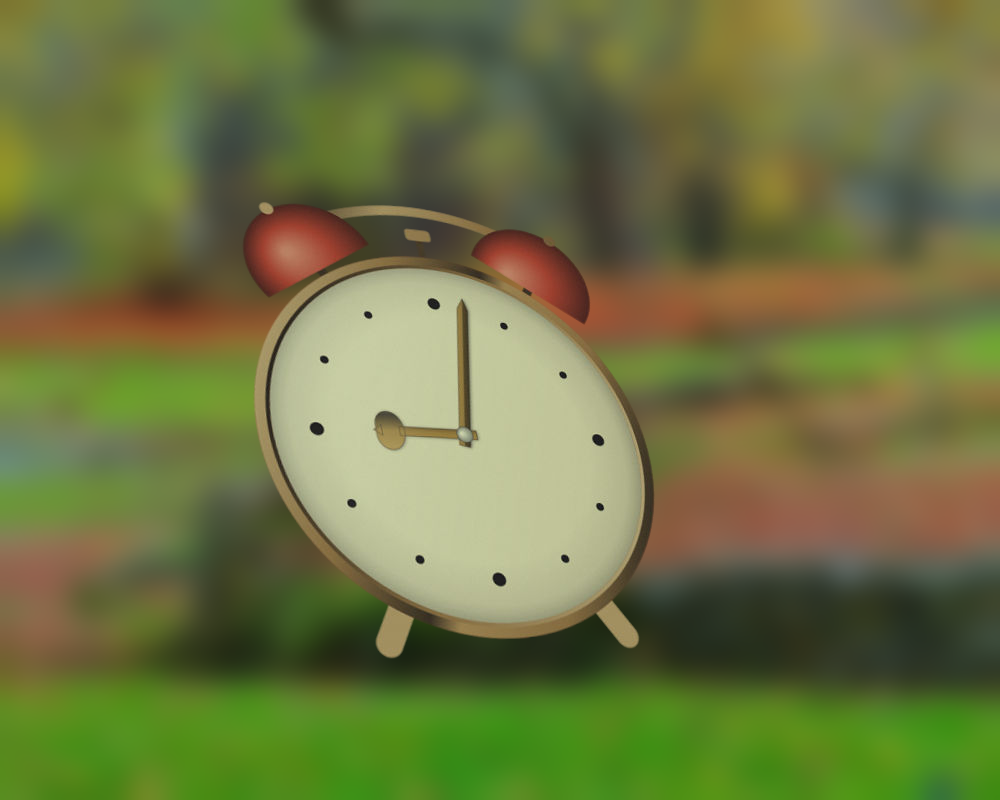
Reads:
9,02
